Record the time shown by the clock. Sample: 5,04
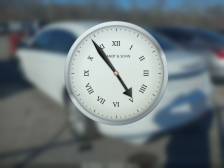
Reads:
4,54
